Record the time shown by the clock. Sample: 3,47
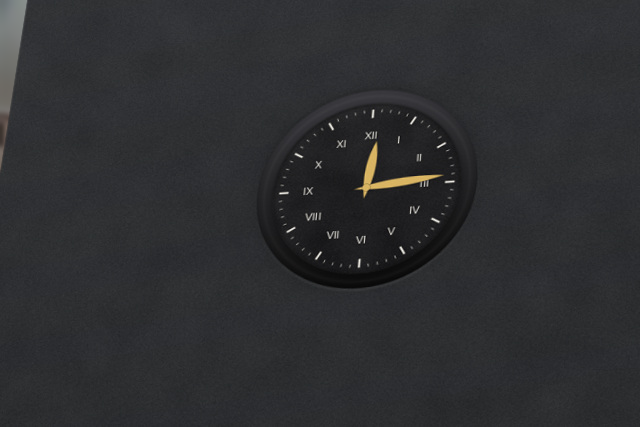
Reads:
12,14
